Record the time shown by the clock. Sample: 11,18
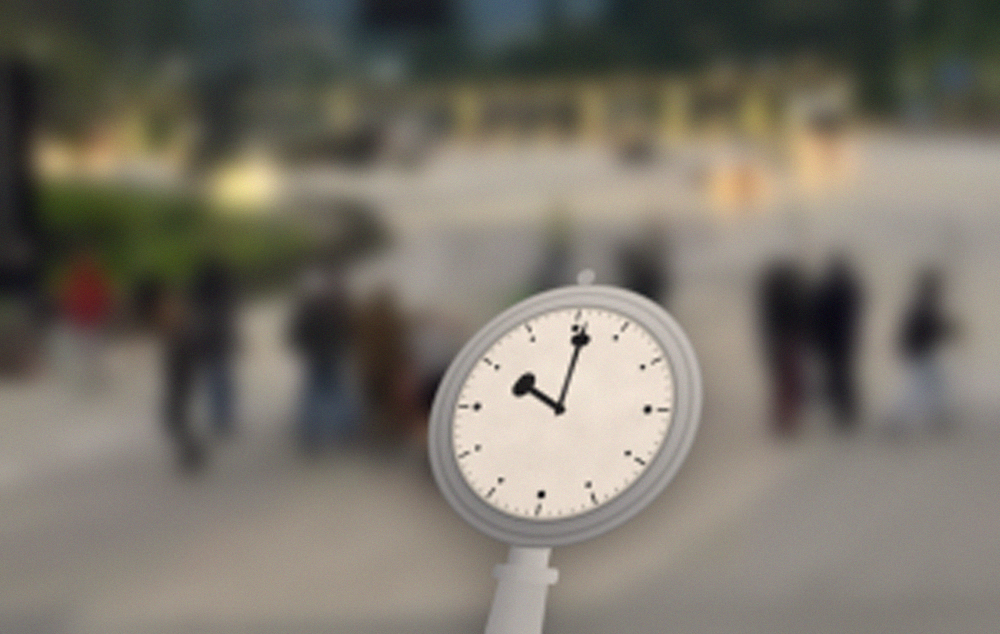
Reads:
10,01
